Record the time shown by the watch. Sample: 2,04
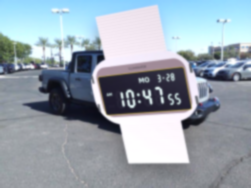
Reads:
10,47
